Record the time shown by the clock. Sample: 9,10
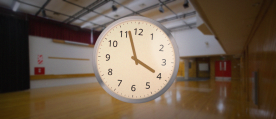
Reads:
3,57
